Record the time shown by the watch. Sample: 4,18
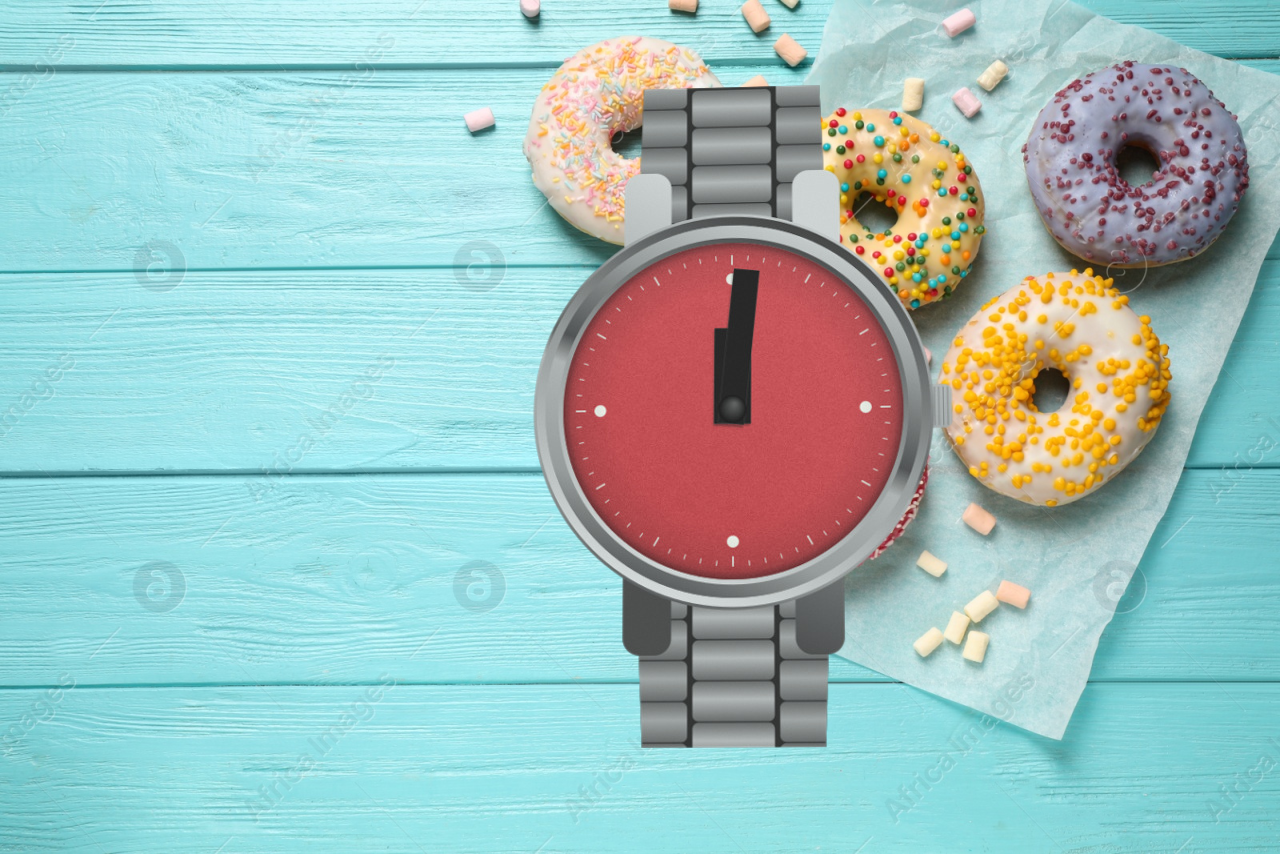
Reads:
12,01
